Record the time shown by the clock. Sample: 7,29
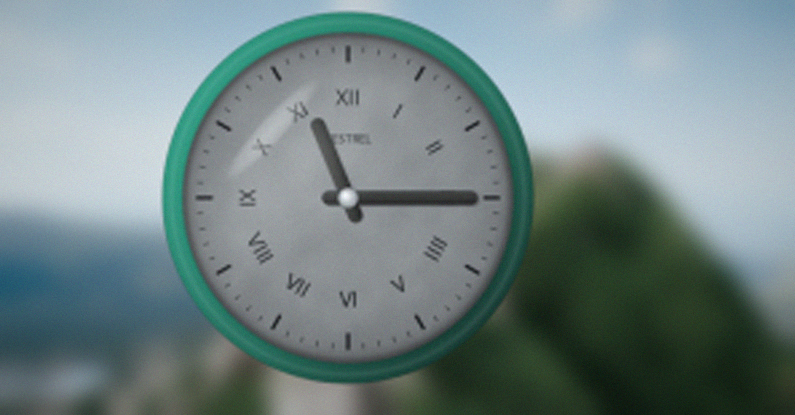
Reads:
11,15
